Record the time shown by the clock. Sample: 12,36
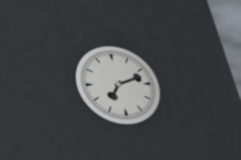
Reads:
7,12
